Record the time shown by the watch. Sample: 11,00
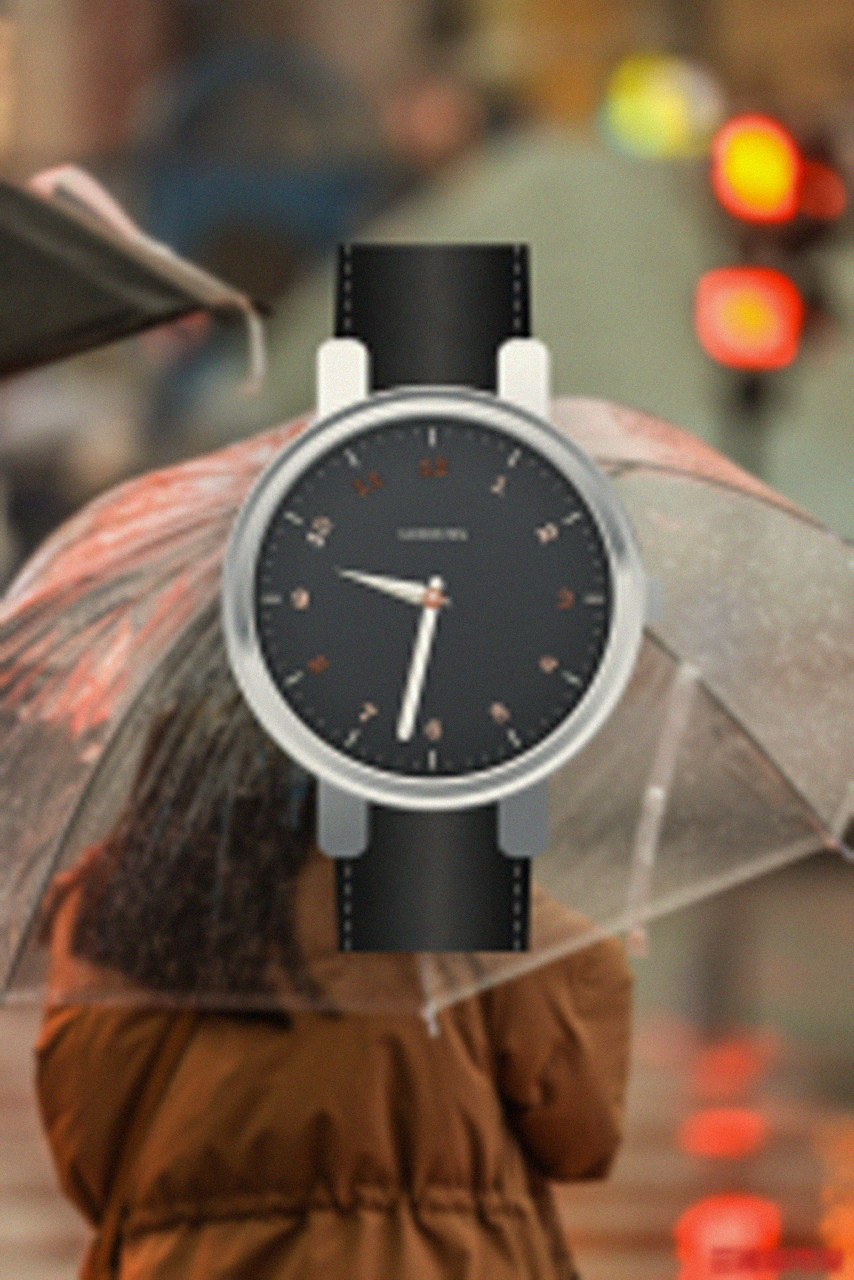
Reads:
9,32
